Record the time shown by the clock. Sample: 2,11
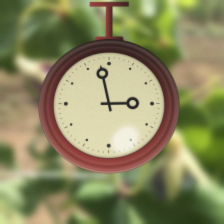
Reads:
2,58
